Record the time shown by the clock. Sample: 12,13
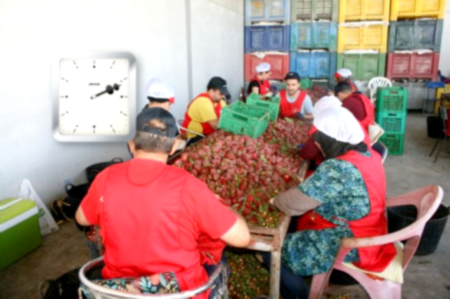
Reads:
2,11
